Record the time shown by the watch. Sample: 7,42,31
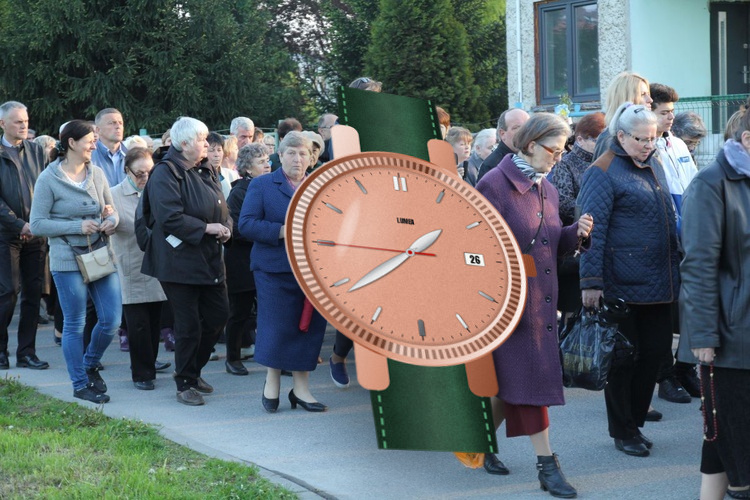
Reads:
1,38,45
